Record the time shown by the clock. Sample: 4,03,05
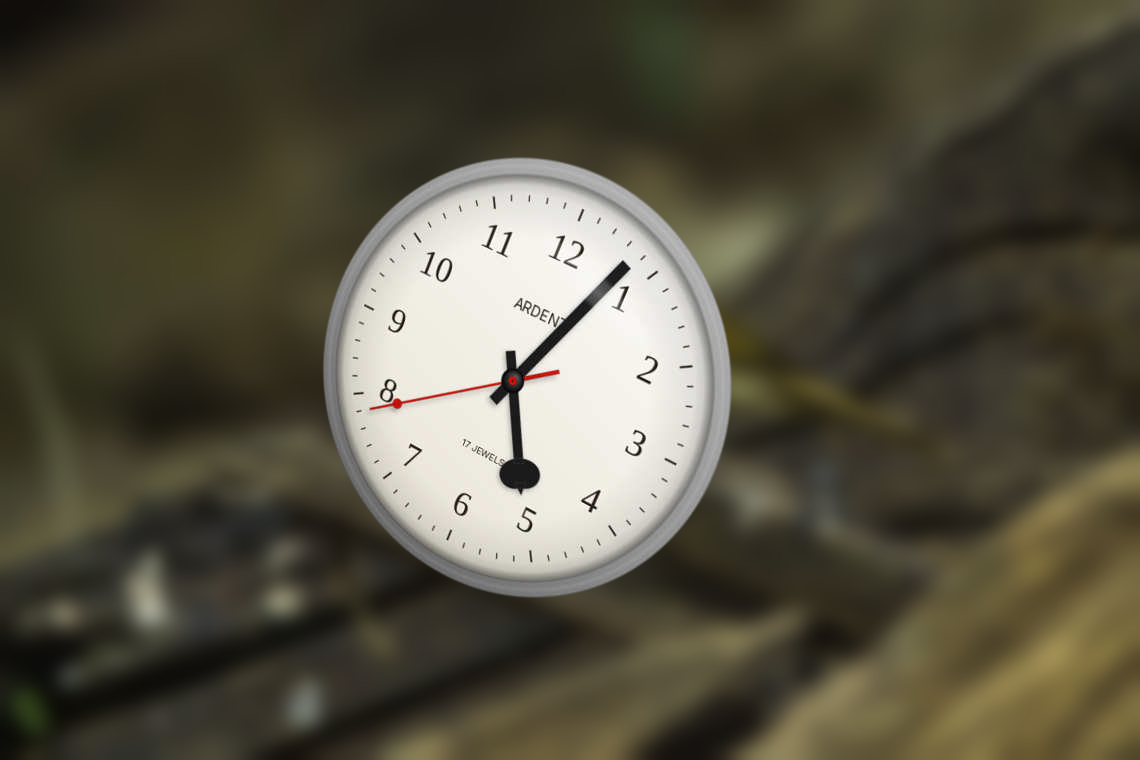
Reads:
5,03,39
